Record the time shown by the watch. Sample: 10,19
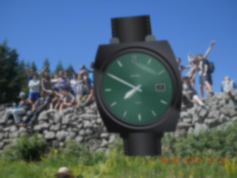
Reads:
7,50
